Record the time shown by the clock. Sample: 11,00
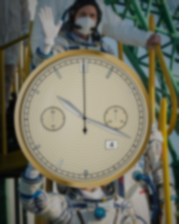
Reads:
10,19
